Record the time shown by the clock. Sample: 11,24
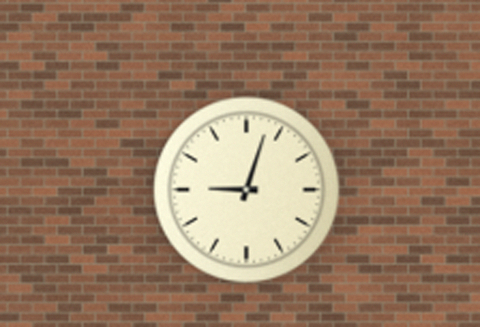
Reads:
9,03
